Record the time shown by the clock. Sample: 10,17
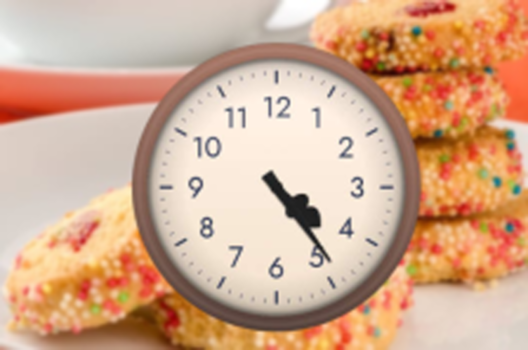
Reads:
4,24
